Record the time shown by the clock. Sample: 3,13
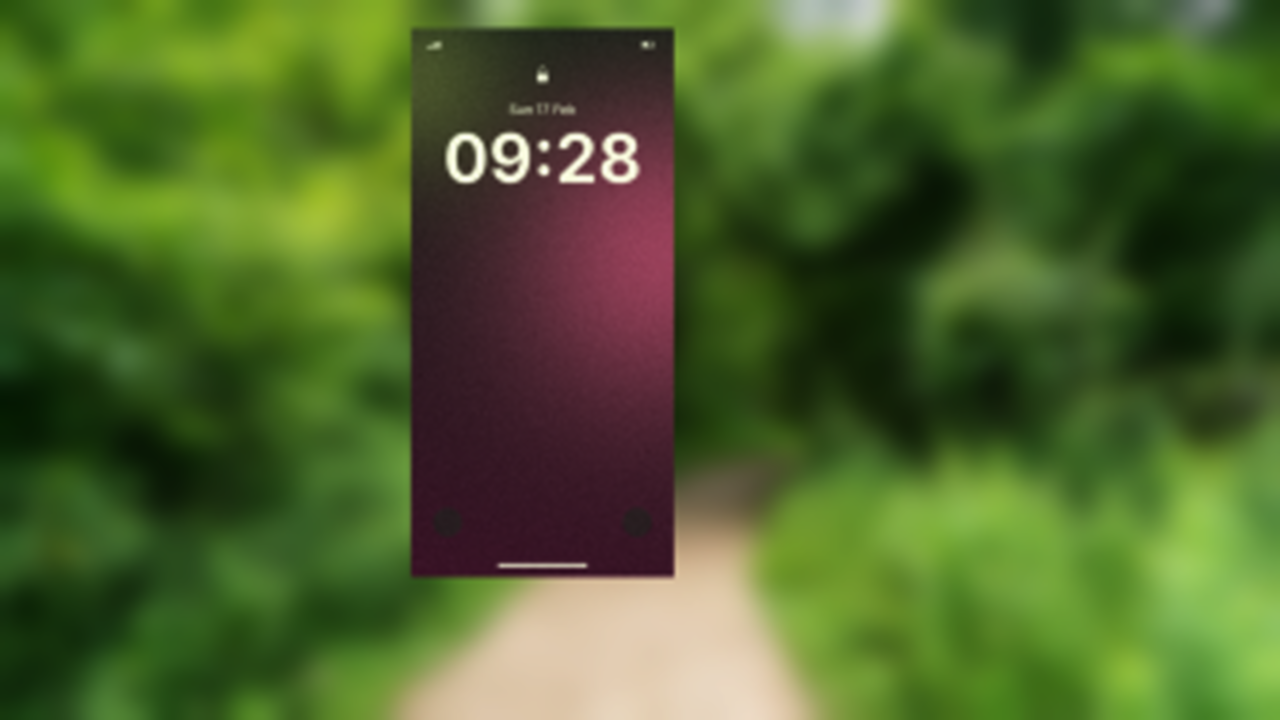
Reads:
9,28
